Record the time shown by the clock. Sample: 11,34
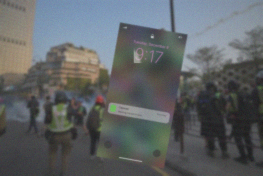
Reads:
9,17
